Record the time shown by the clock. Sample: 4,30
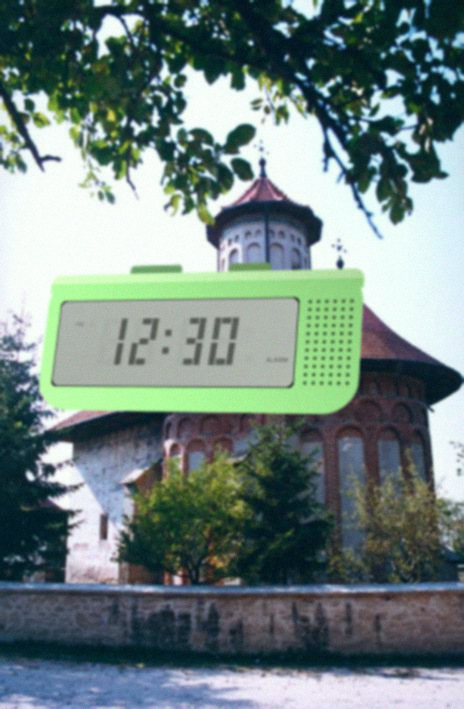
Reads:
12,30
